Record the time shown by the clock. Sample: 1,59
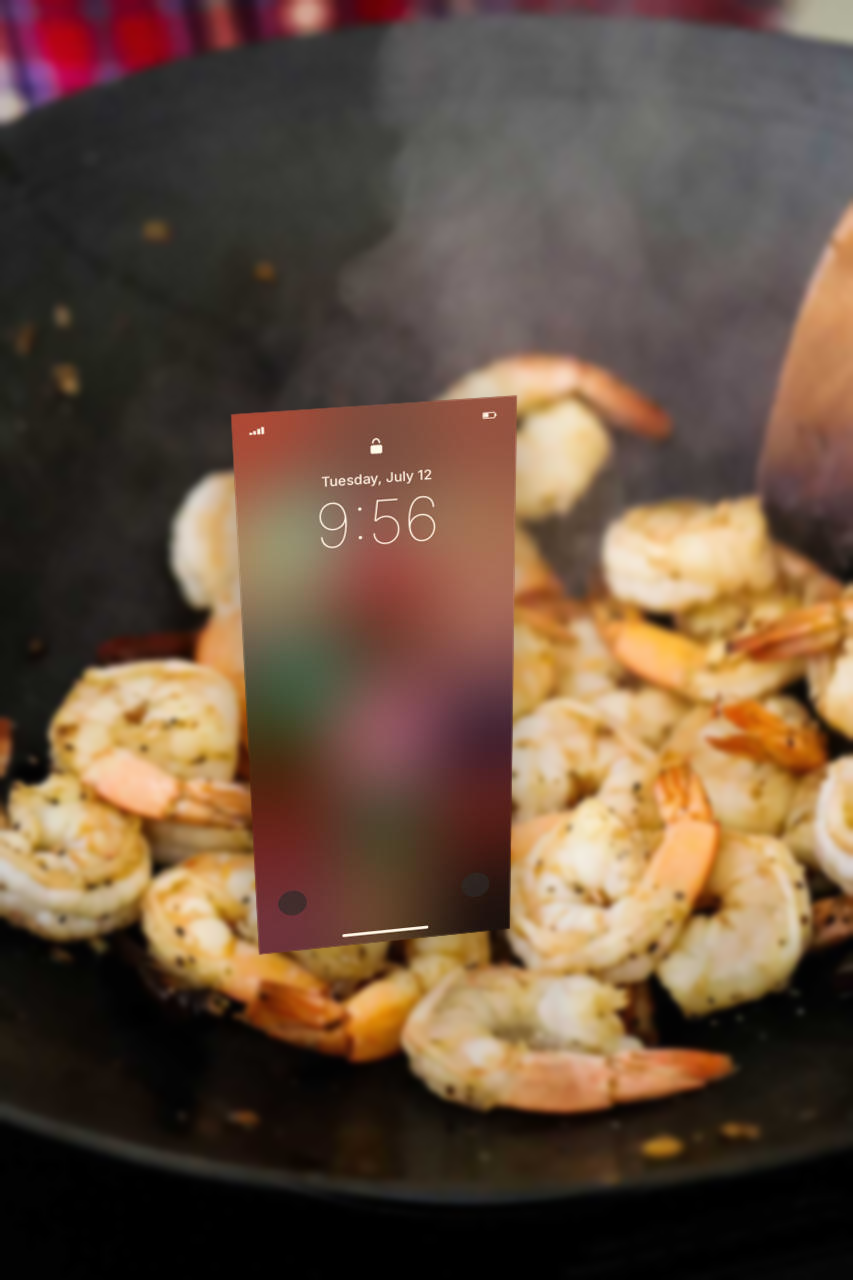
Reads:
9,56
